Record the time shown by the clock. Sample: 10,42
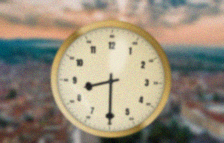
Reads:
8,30
